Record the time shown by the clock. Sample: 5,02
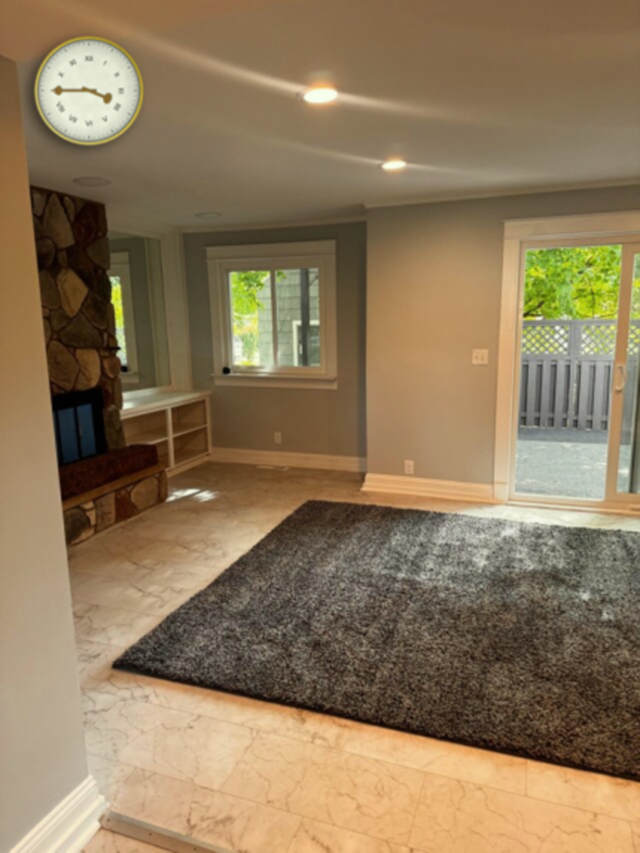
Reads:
3,45
